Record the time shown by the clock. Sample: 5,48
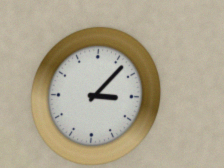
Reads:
3,07
